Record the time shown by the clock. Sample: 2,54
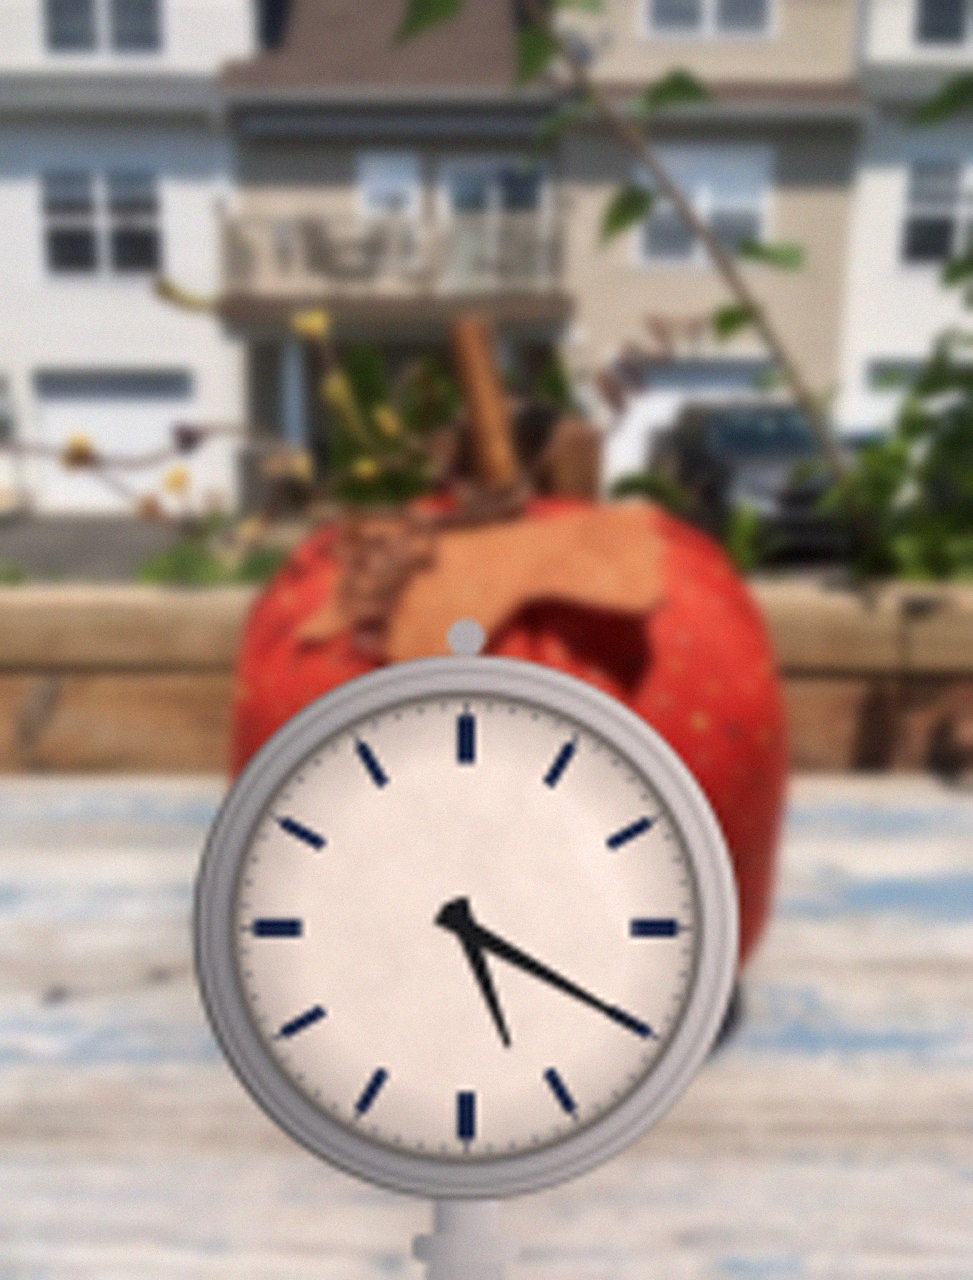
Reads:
5,20
